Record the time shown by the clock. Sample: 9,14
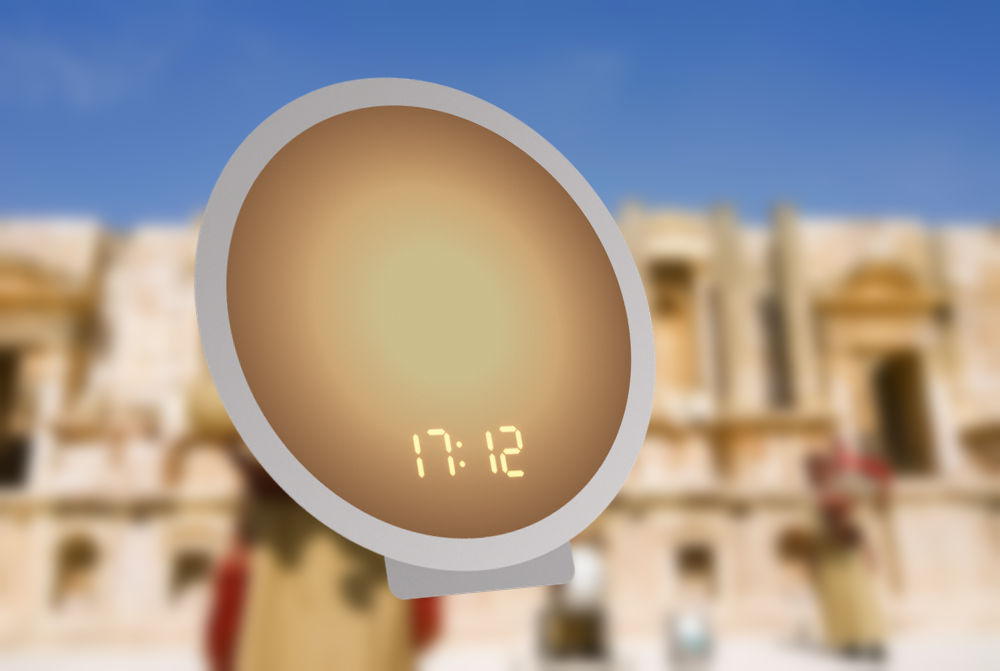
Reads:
17,12
